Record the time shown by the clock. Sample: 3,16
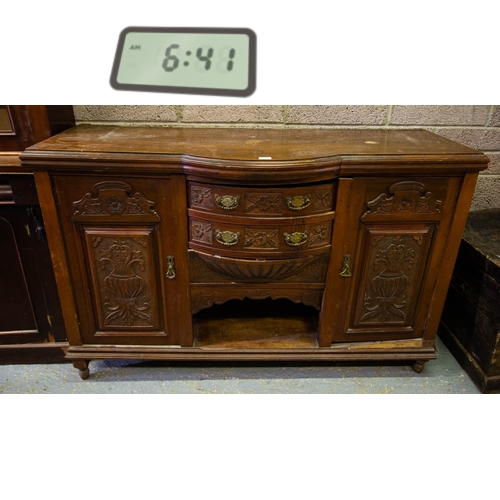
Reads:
6,41
